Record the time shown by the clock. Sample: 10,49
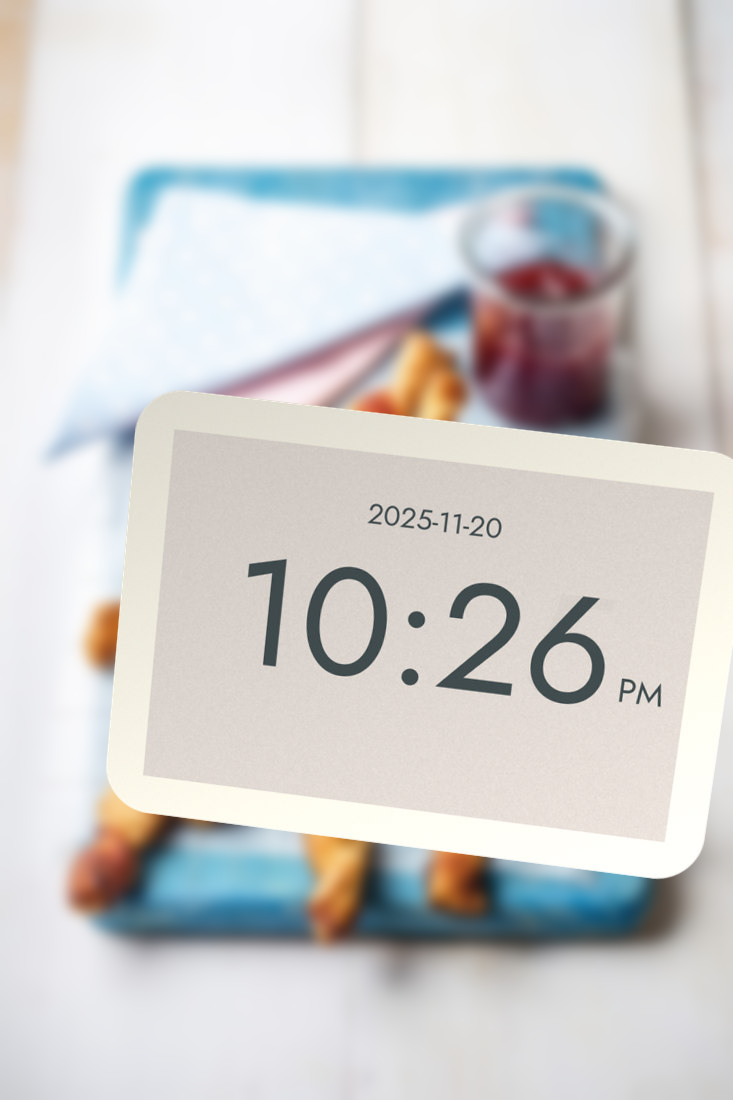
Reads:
10,26
